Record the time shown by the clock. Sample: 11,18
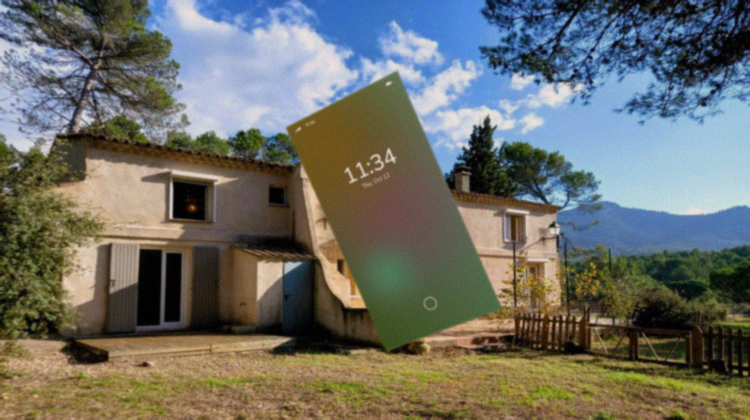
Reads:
11,34
